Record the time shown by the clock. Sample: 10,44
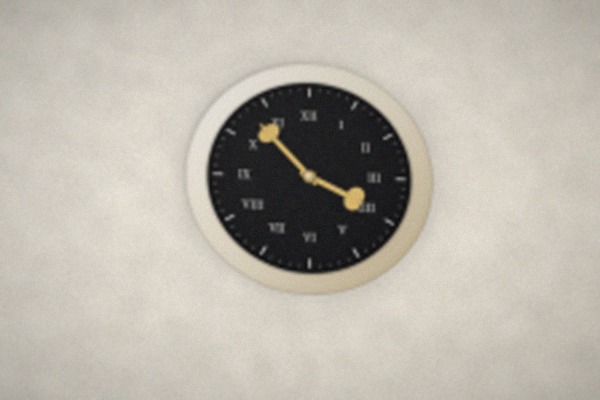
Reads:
3,53
